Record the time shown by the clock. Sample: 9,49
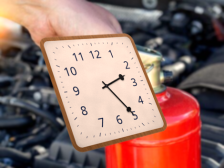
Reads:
2,25
